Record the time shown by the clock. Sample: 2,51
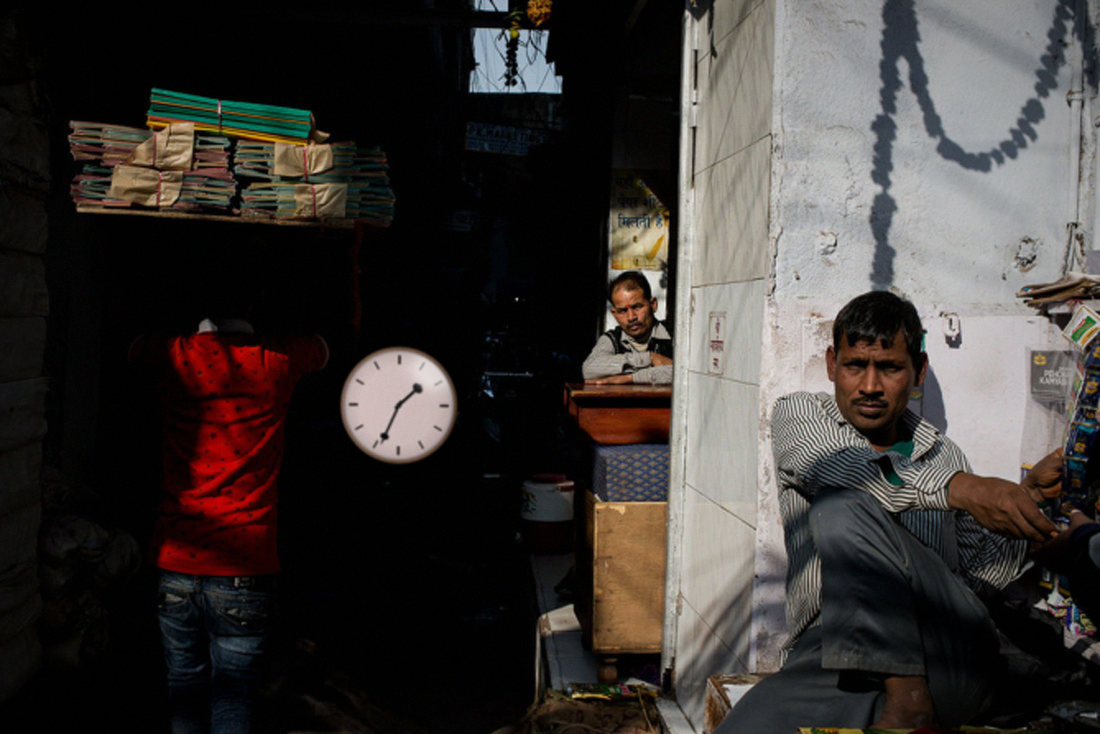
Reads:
1,34
